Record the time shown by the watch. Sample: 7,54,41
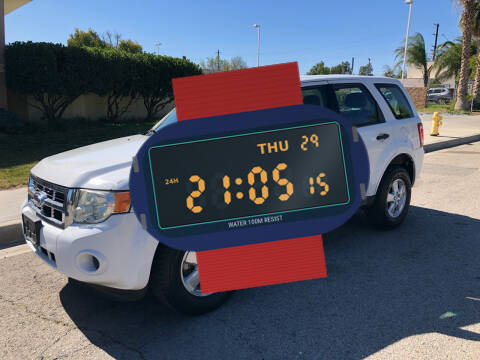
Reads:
21,05,15
